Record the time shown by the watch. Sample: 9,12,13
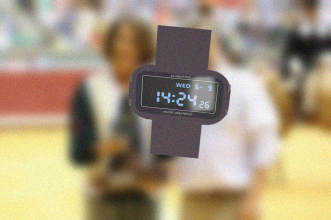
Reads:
14,24,26
